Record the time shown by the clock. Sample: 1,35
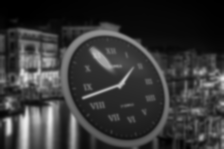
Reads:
1,43
